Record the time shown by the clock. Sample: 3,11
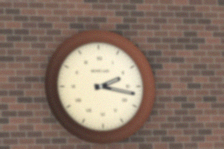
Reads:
2,17
